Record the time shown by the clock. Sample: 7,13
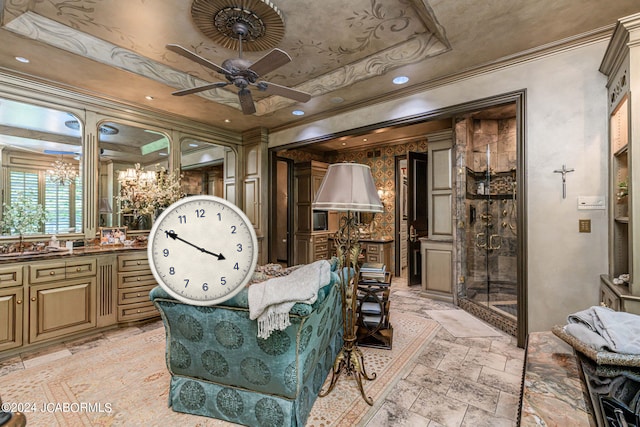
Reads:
3,50
